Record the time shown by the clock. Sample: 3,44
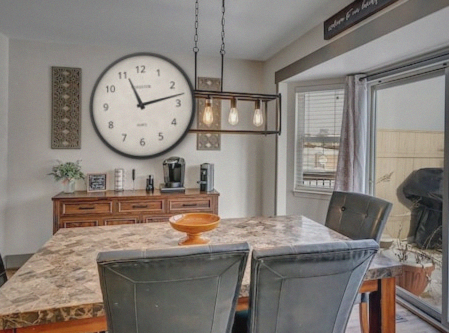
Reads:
11,13
